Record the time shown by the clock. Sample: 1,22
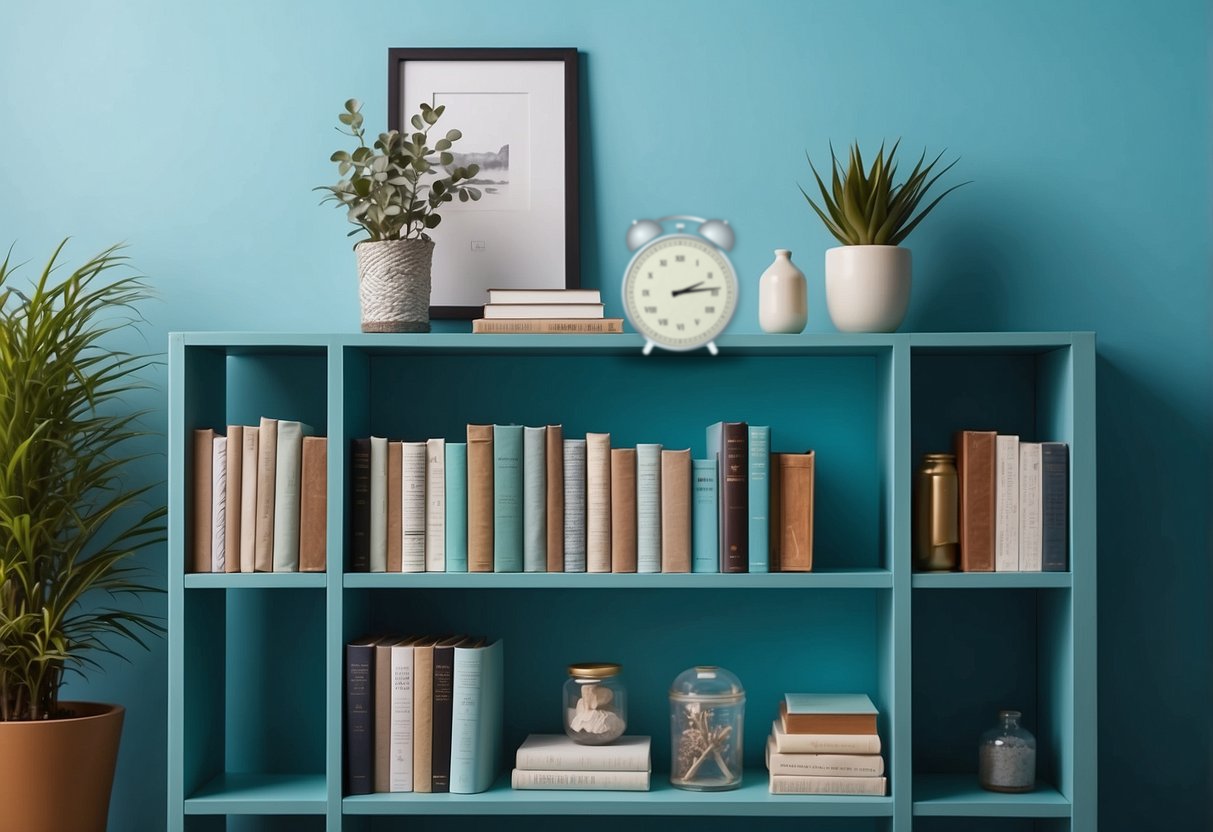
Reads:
2,14
